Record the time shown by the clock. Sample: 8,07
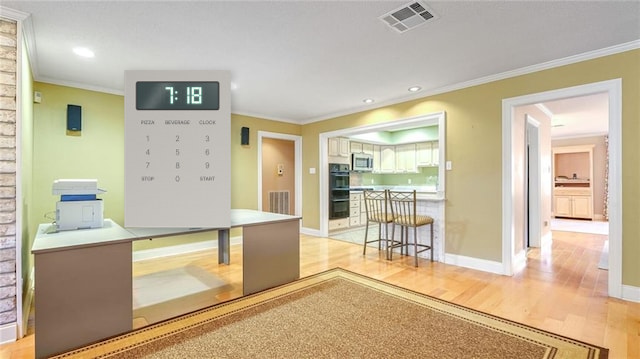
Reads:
7,18
